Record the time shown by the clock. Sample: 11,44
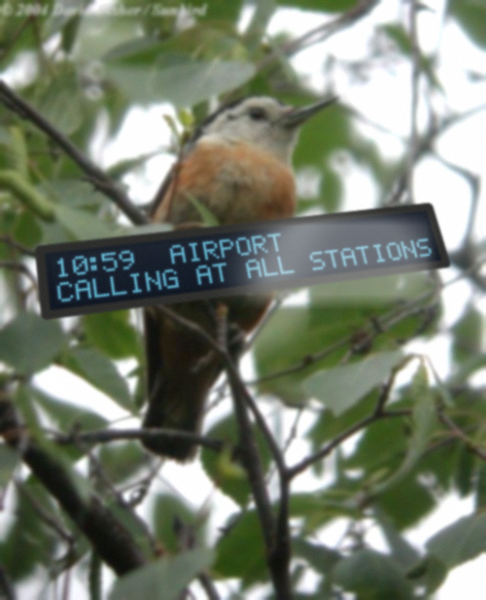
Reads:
10,59
